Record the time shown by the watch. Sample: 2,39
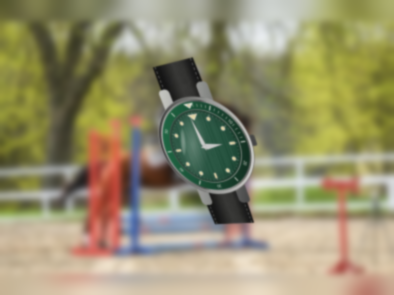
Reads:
2,59
